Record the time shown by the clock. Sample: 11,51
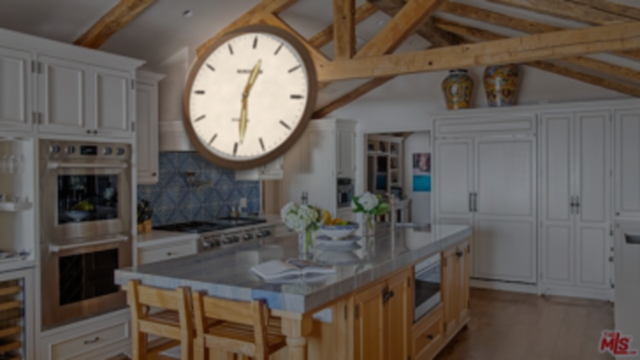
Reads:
12,29
